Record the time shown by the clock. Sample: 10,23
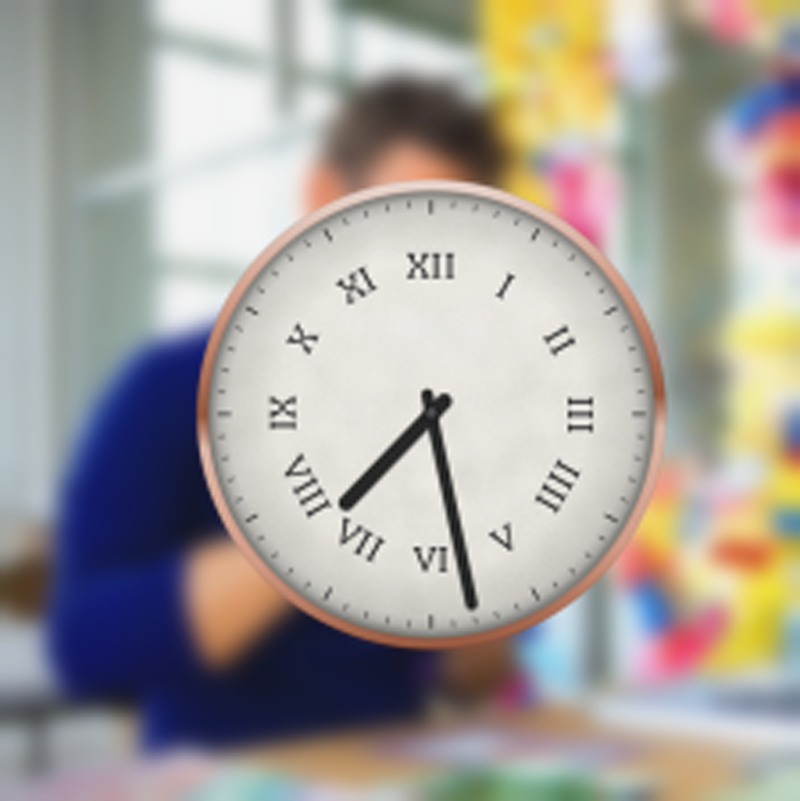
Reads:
7,28
